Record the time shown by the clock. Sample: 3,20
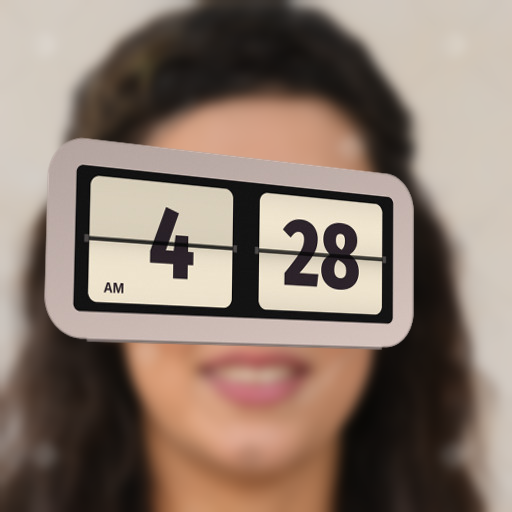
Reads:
4,28
